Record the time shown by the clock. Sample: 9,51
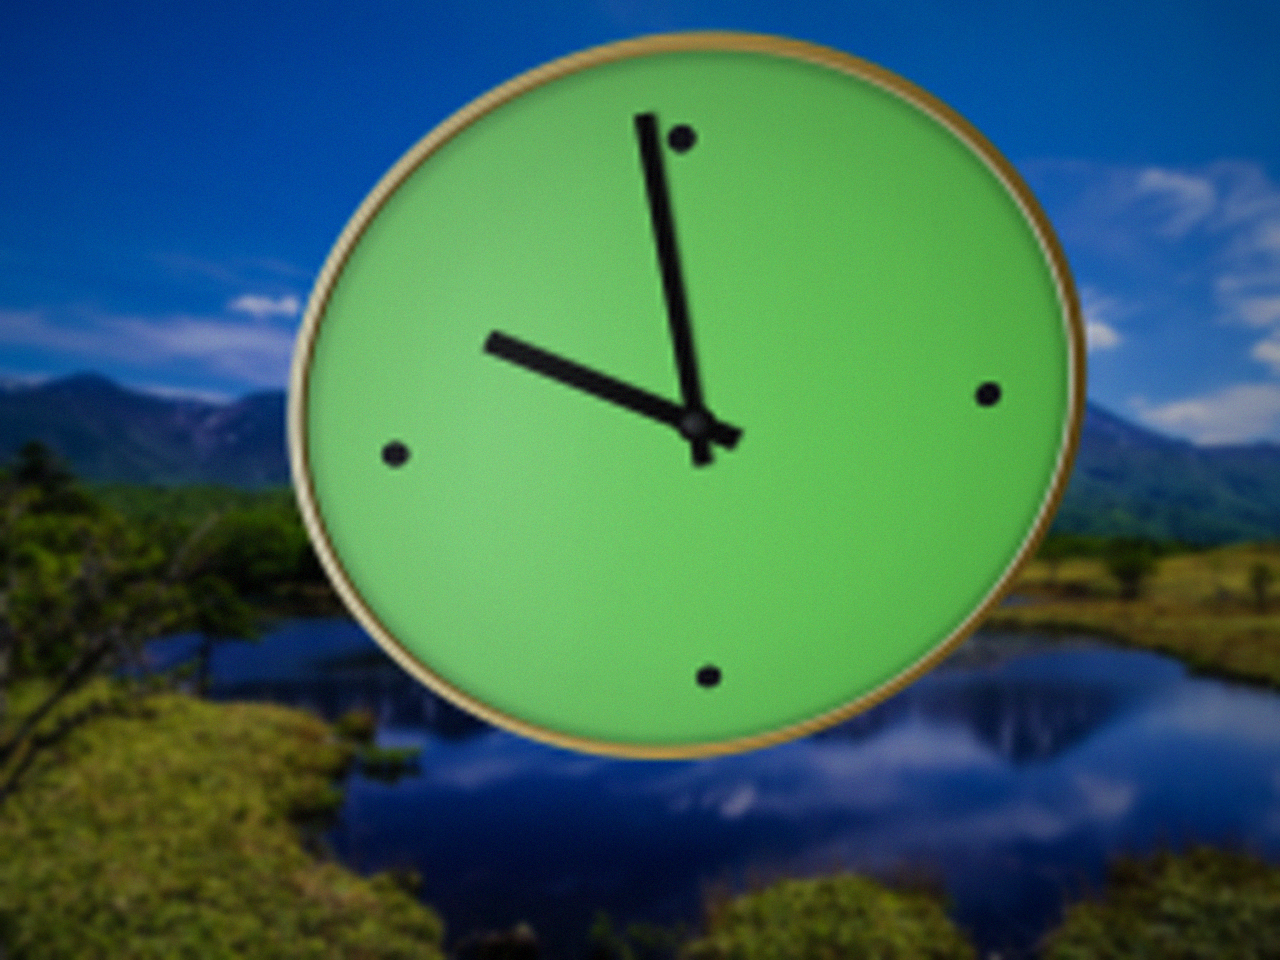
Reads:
9,59
